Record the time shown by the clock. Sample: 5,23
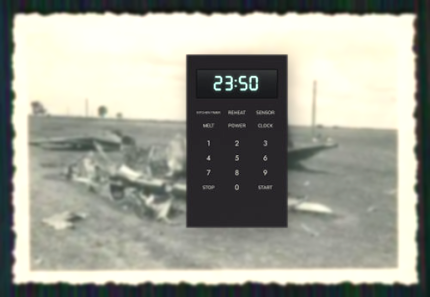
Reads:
23,50
